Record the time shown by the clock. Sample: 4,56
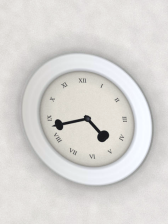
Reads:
4,43
